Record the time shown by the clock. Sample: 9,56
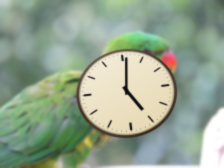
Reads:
5,01
